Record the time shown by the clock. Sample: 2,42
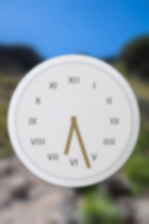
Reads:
6,27
